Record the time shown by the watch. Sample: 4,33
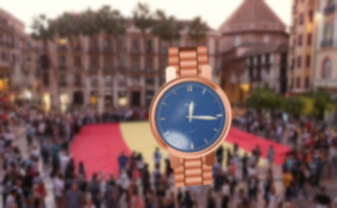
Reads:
12,16
